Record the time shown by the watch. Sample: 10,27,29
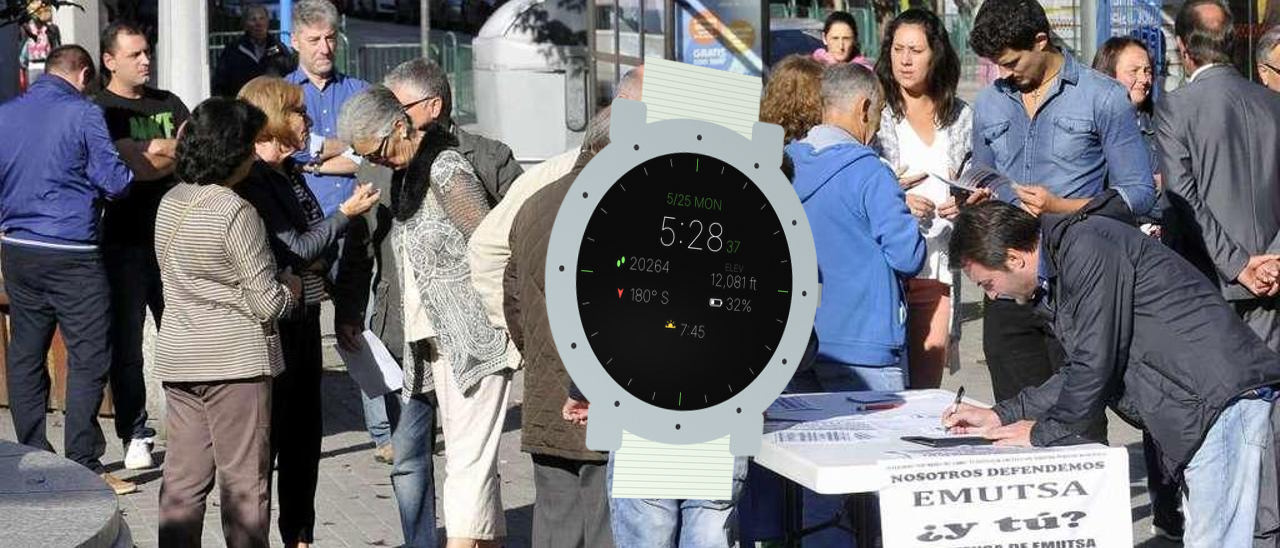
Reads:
5,28,37
